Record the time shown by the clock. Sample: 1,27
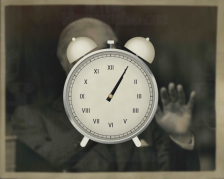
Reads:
1,05
